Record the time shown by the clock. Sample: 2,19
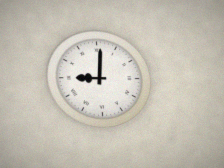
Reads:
9,01
